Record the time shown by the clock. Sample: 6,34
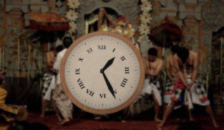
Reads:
1,26
